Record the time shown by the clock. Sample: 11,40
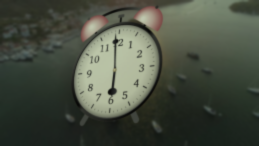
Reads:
5,59
